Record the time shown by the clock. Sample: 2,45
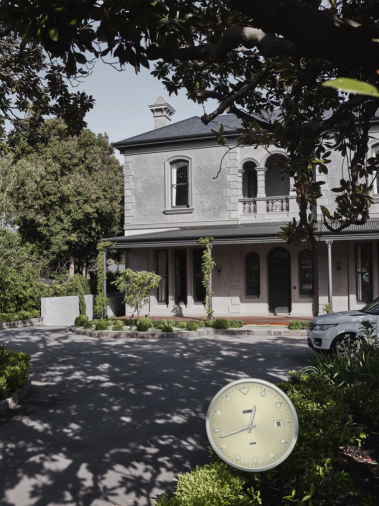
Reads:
12,43
